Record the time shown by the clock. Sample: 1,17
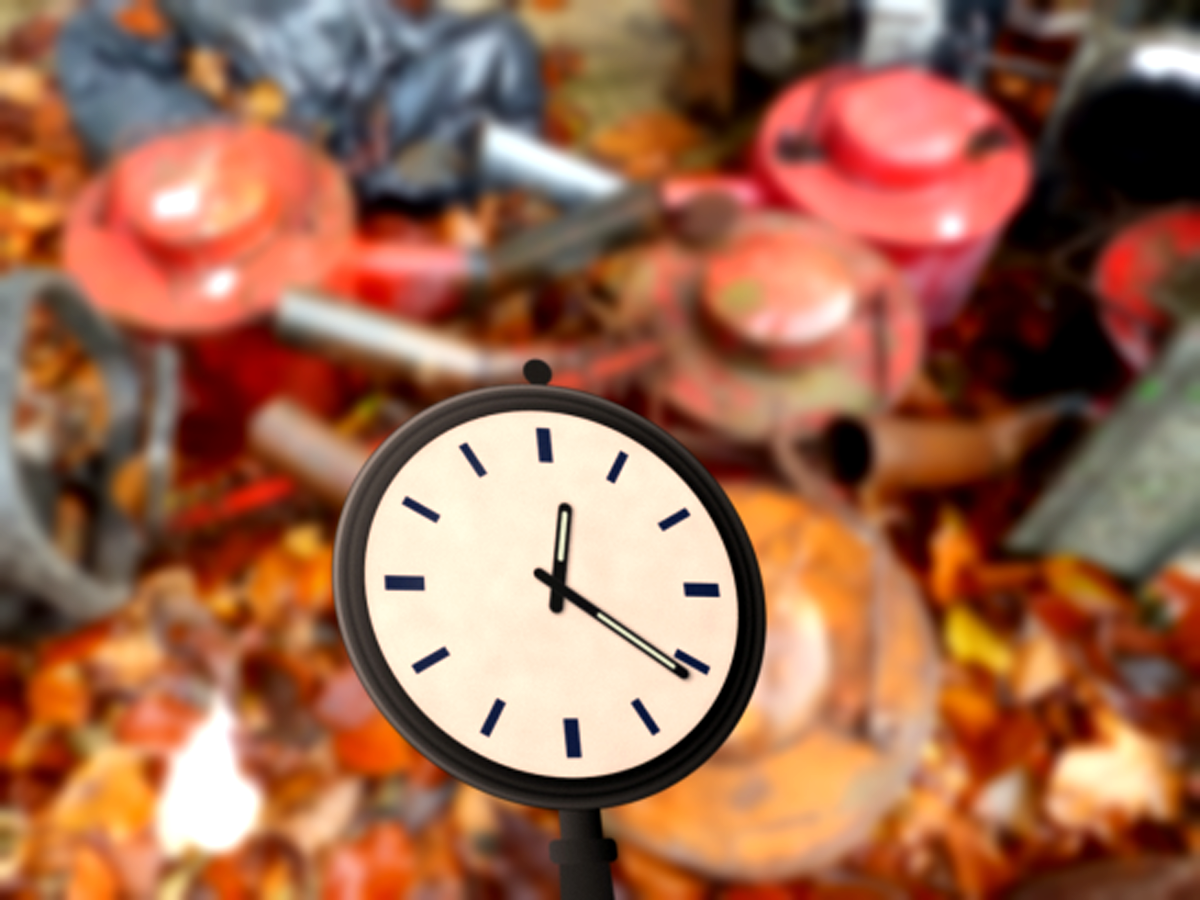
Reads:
12,21
